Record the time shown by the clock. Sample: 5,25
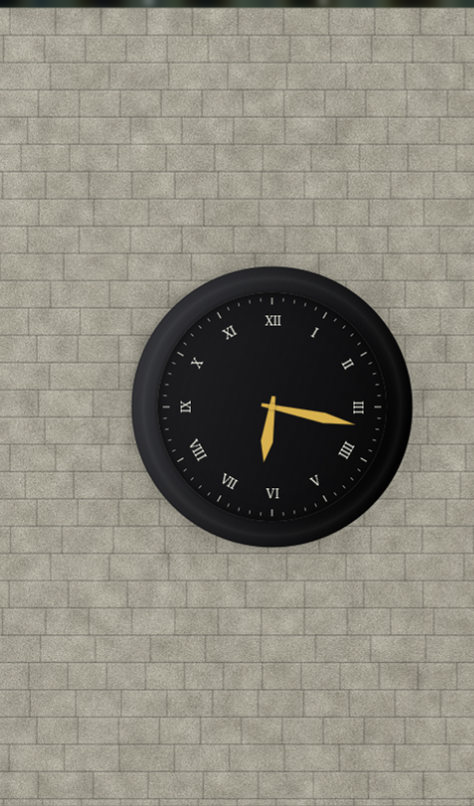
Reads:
6,17
